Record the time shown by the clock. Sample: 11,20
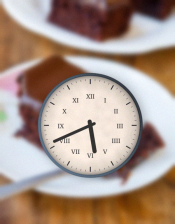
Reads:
5,41
